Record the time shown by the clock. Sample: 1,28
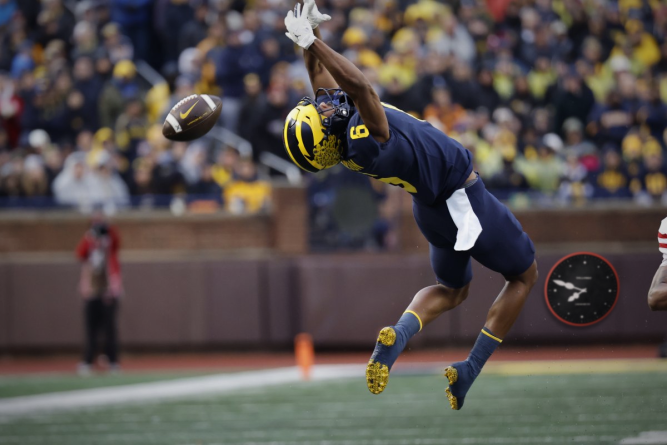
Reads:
7,48
